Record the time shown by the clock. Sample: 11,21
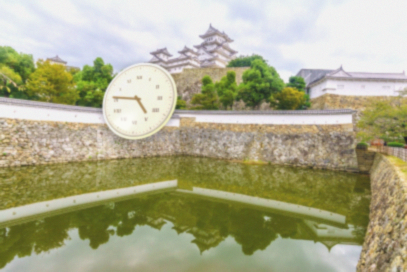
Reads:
4,46
